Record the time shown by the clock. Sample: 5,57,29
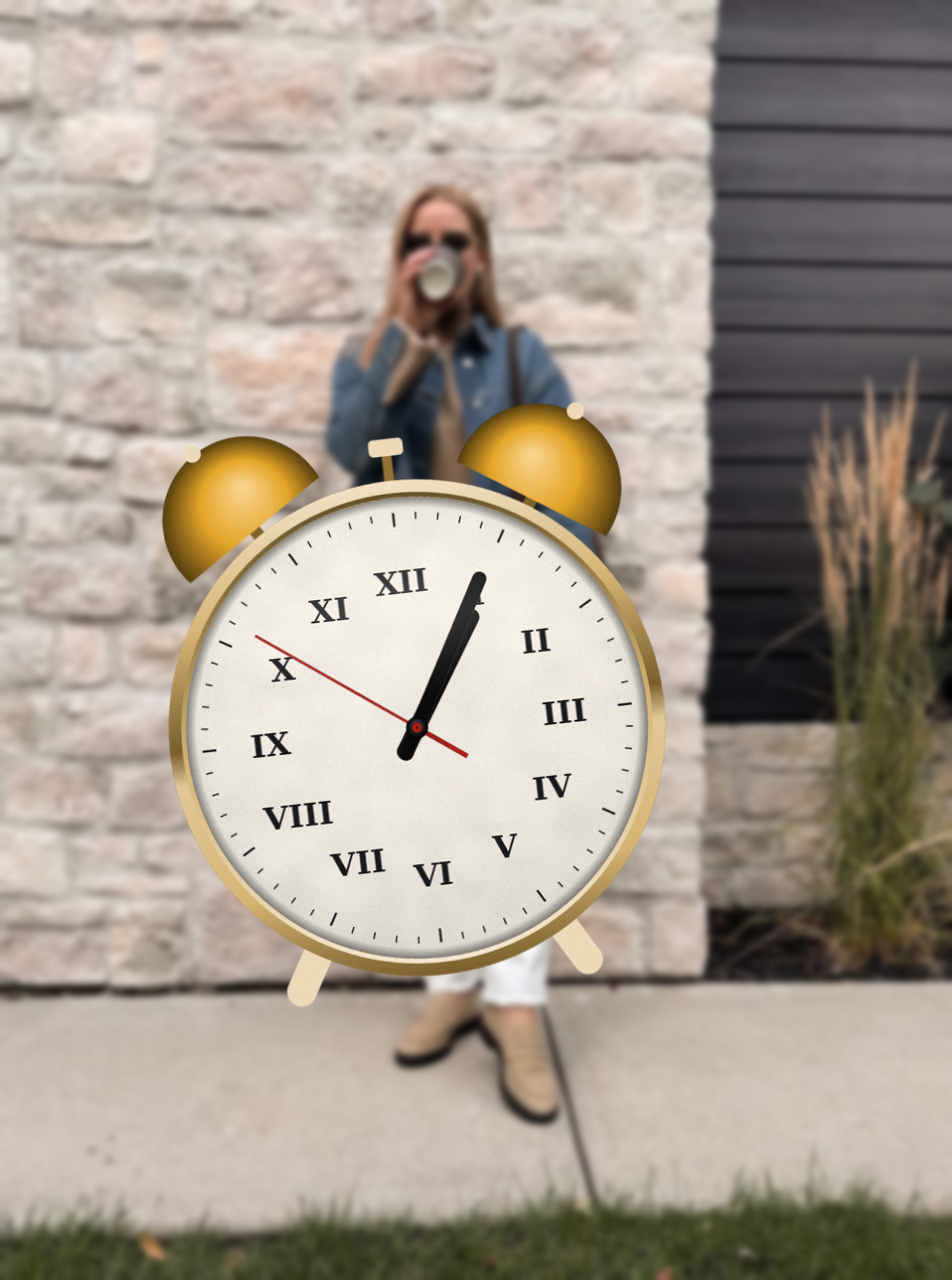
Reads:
1,04,51
